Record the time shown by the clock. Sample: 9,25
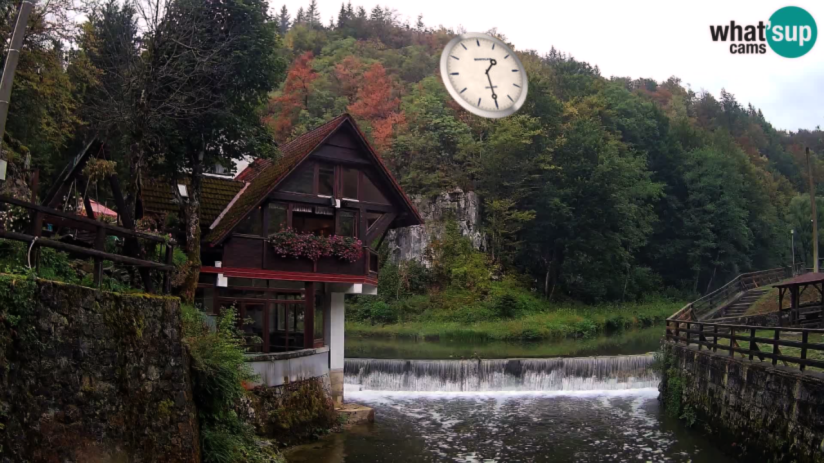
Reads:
1,30
